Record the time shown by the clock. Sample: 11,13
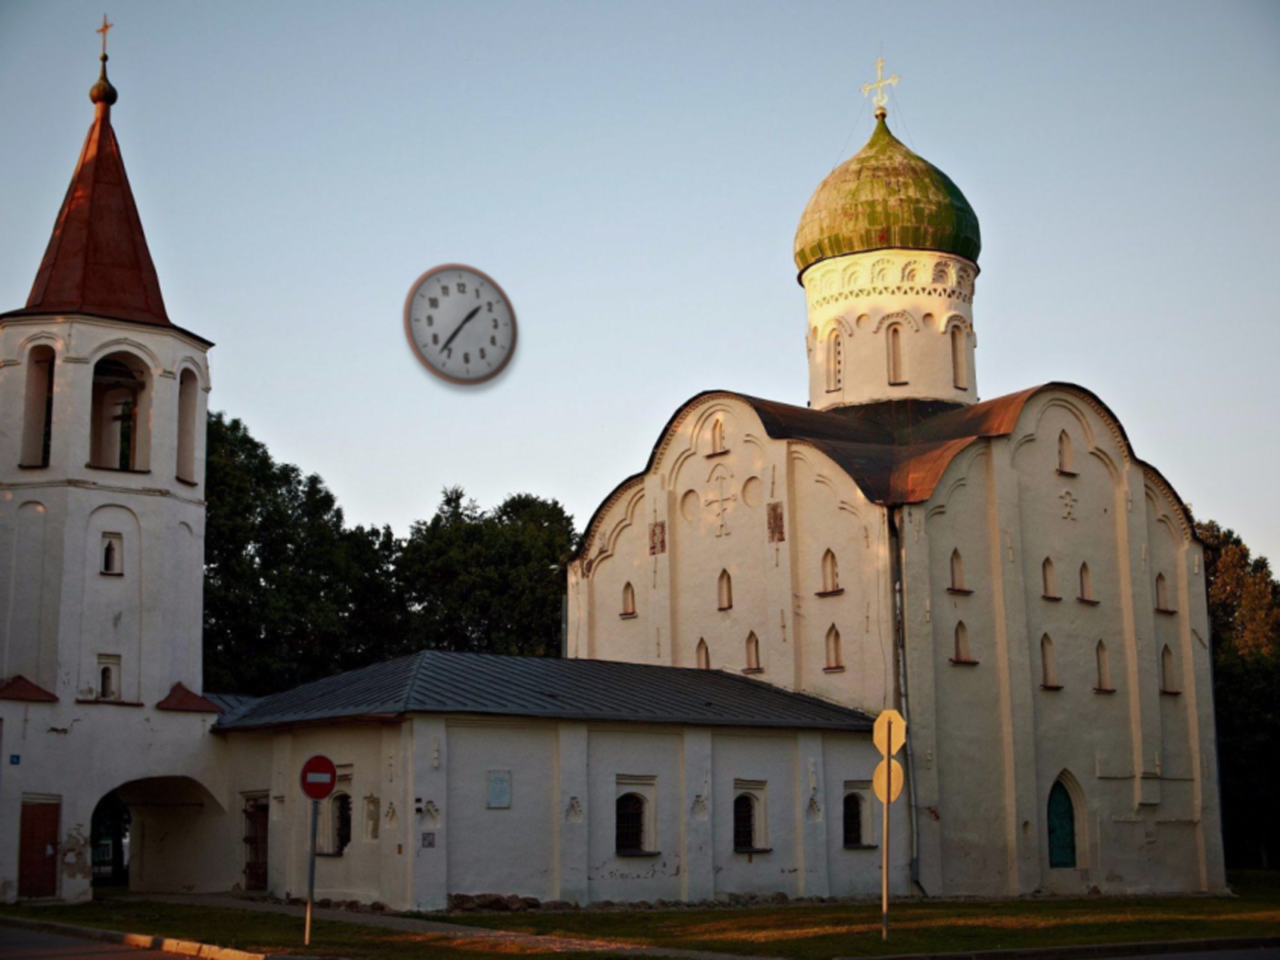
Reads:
1,37
